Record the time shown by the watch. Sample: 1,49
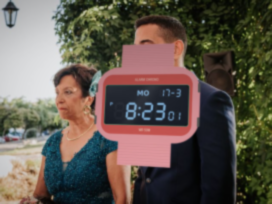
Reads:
8,23
